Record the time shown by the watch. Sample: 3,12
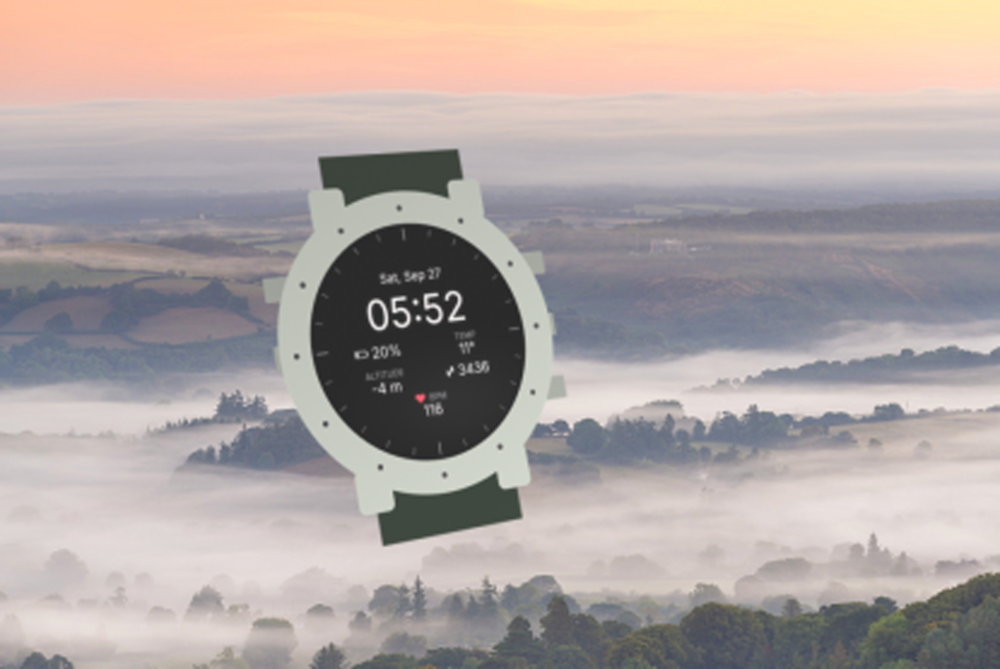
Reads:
5,52
